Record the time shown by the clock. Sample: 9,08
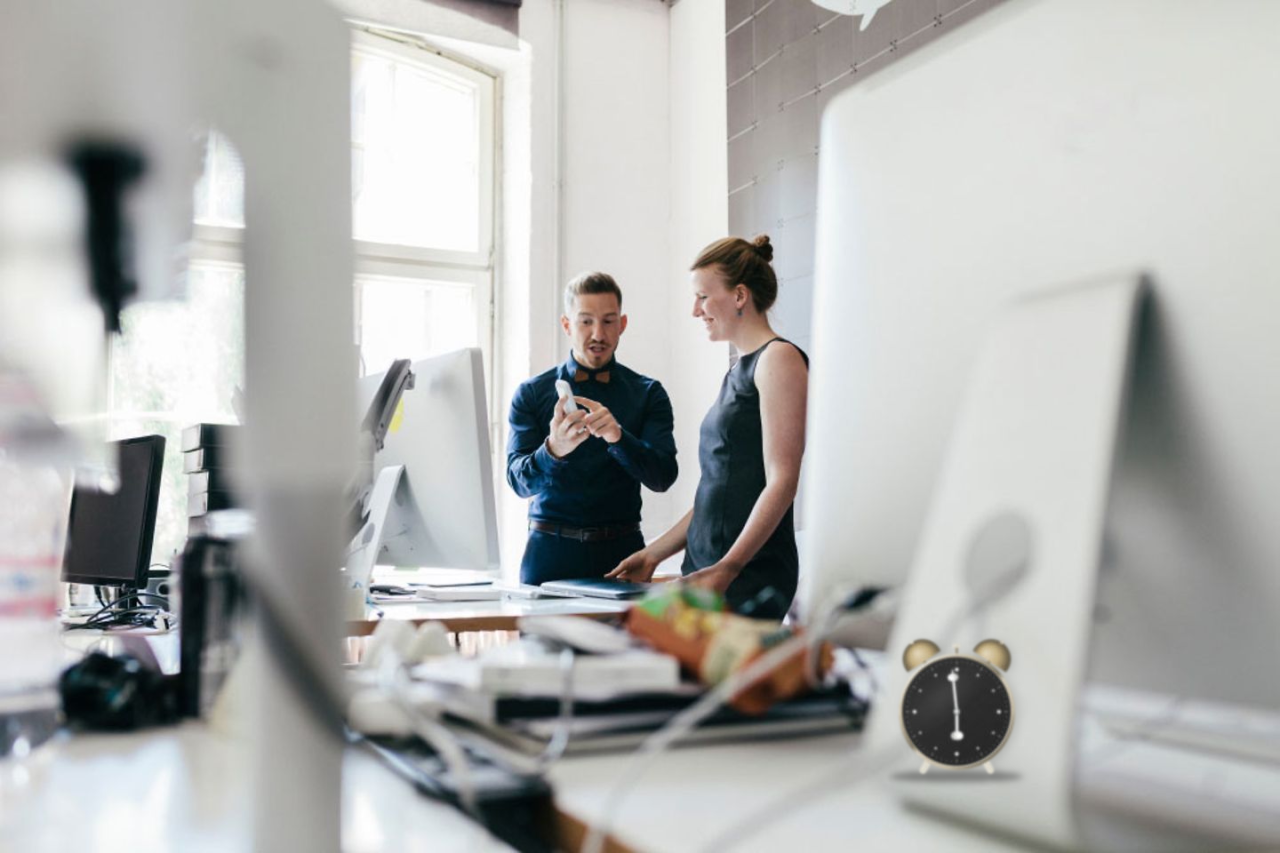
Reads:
5,59
